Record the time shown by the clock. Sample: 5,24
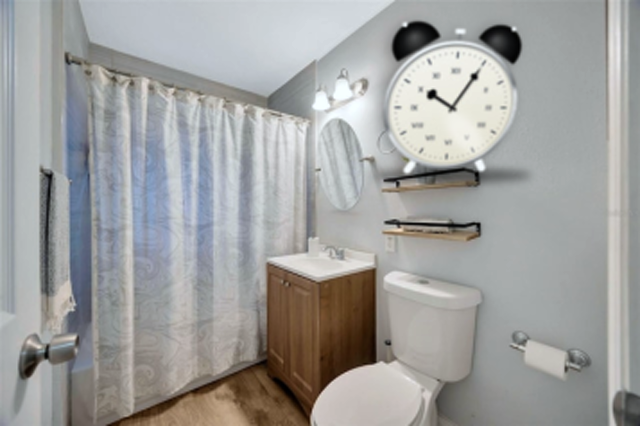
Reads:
10,05
